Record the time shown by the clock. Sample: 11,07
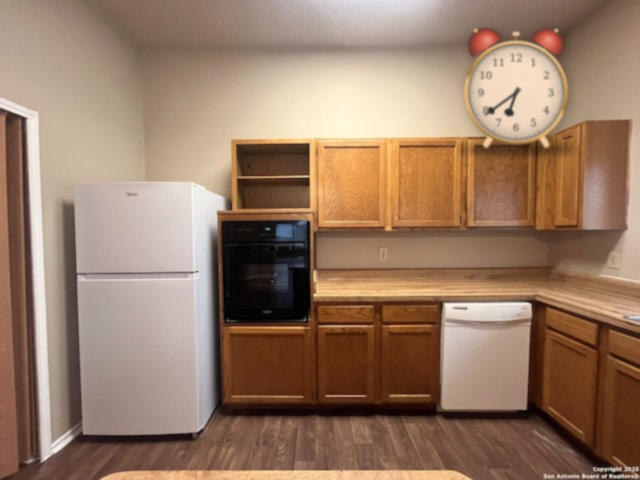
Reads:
6,39
